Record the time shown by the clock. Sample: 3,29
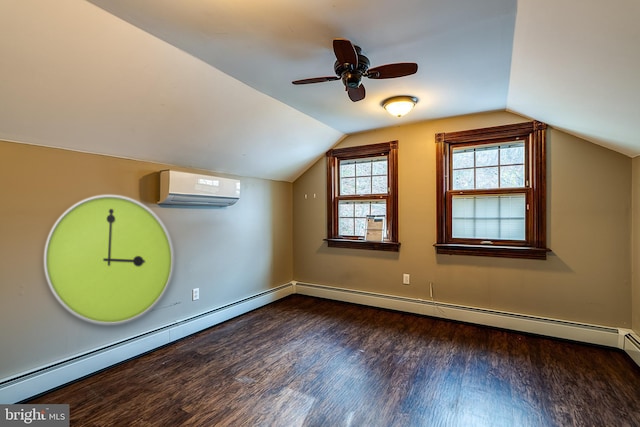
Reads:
3,00
